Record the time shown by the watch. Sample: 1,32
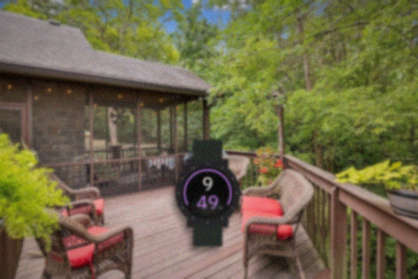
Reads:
9,49
